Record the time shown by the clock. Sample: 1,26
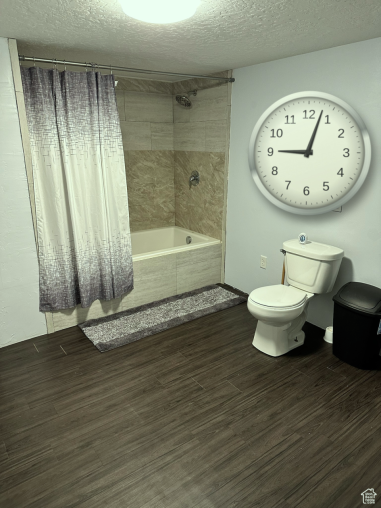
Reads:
9,03
